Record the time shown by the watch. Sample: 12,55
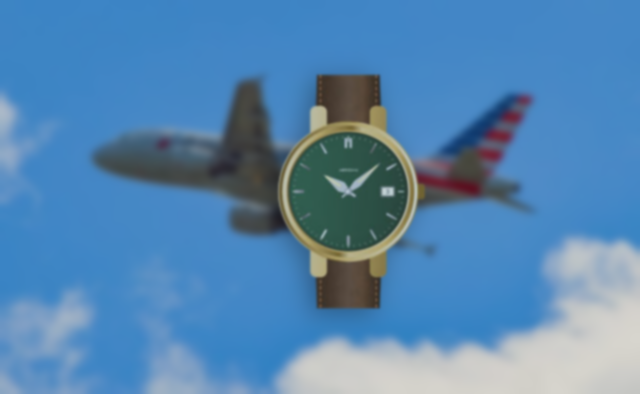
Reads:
10,08
